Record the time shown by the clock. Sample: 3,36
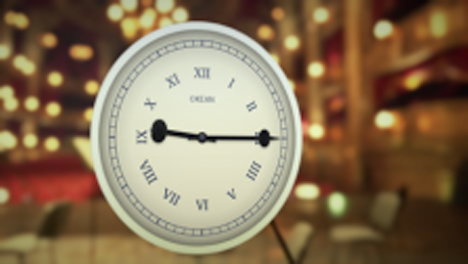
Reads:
9,15
